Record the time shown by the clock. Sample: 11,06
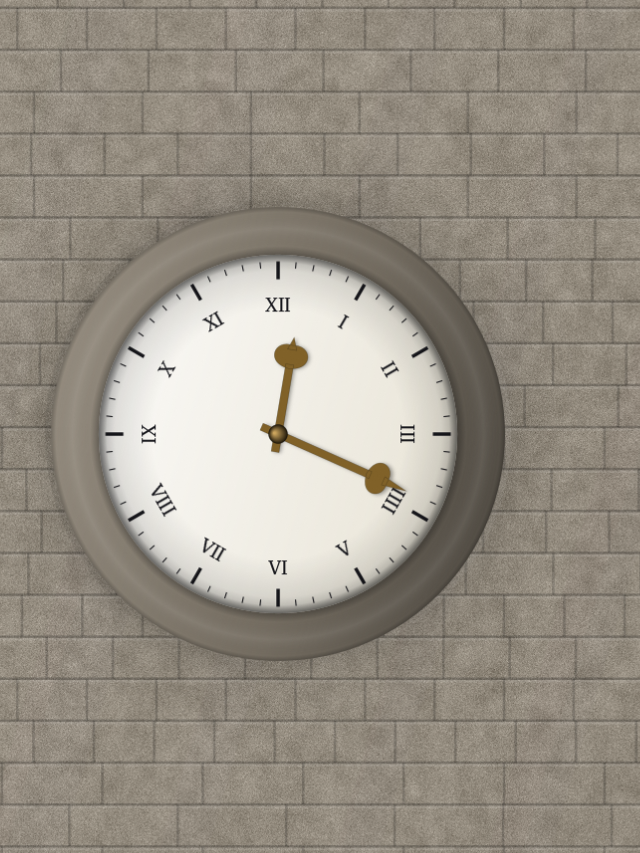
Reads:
12,19
